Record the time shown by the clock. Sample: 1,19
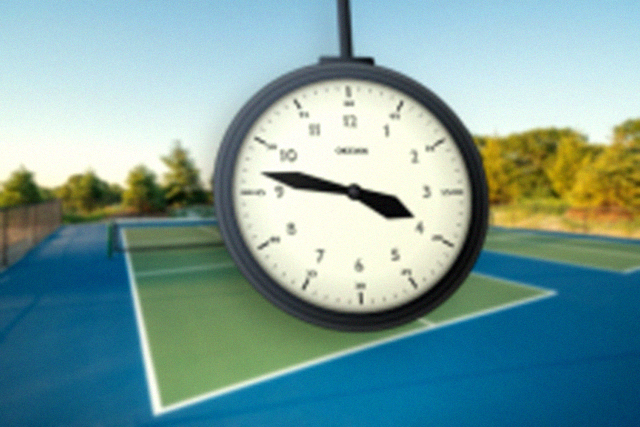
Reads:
3,47
